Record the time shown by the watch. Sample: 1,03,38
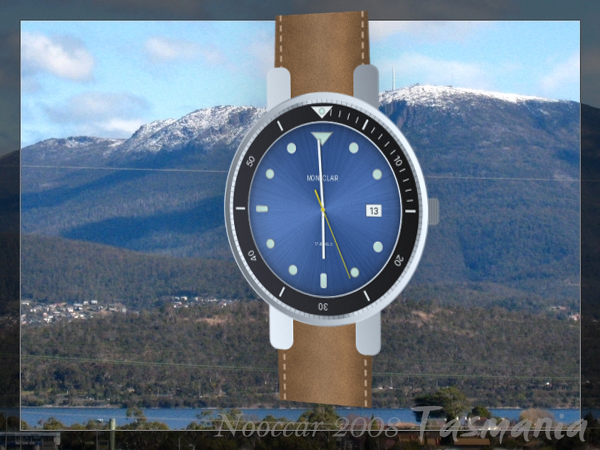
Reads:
5,59,26
